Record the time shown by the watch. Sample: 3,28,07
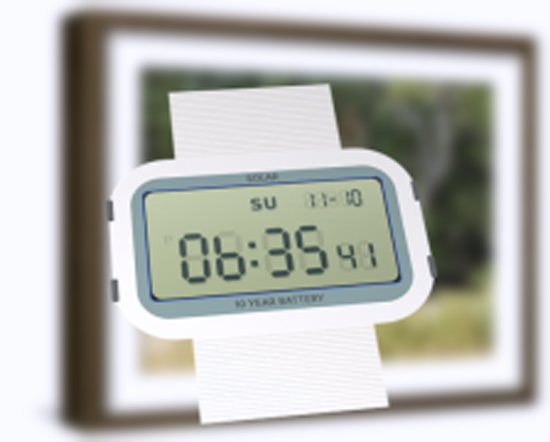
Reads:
6,35,41
